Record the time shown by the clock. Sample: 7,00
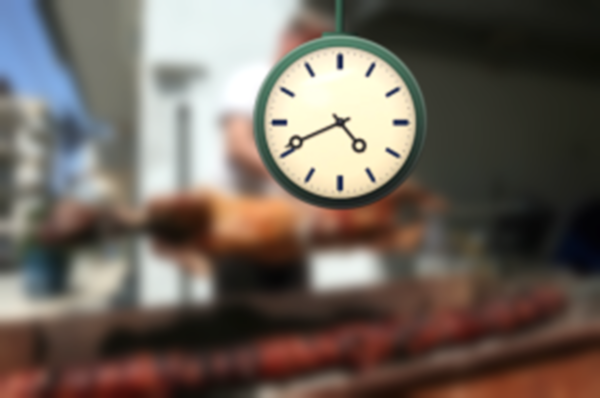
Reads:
4,41
